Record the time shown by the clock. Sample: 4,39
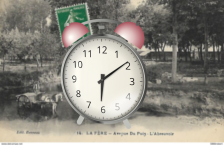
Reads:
6,09
